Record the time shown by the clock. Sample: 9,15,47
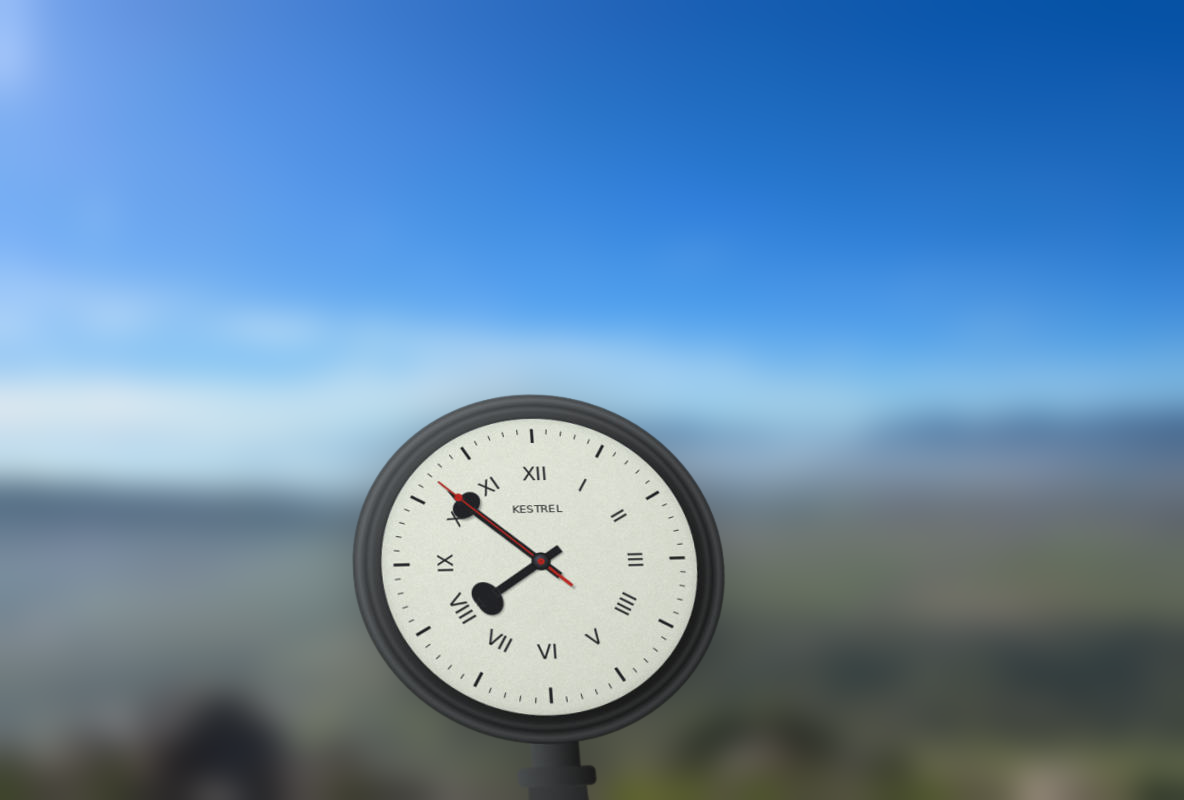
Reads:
7,51,52
